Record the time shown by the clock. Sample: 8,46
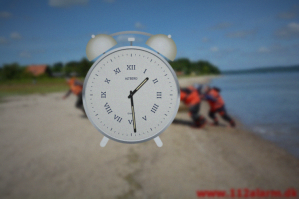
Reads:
1,29
